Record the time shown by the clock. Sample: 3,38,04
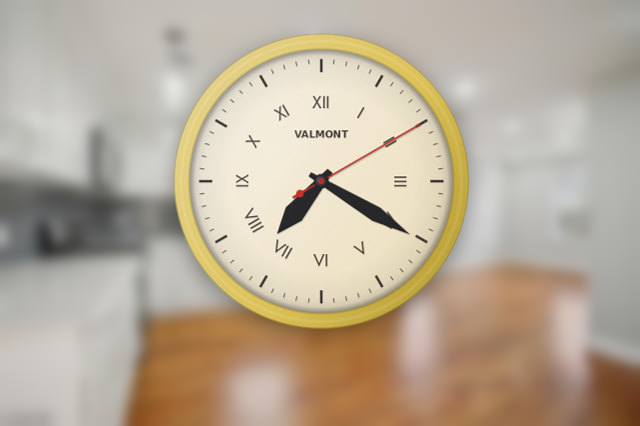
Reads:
7,20,10
